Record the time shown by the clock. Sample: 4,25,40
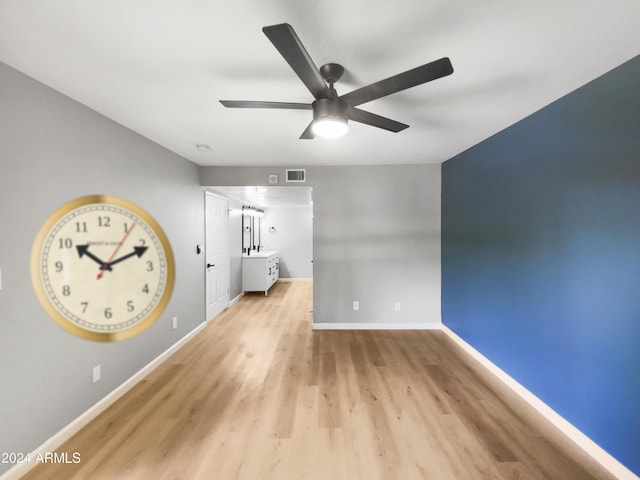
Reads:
10,11,06
